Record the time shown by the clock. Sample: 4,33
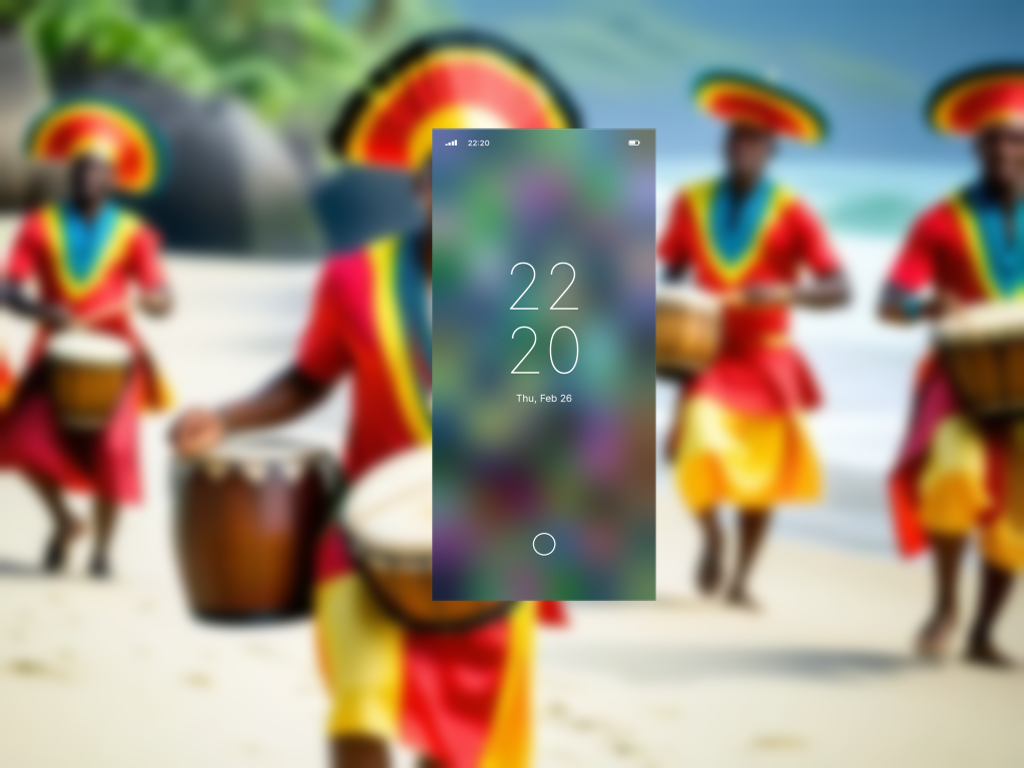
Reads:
22,20
